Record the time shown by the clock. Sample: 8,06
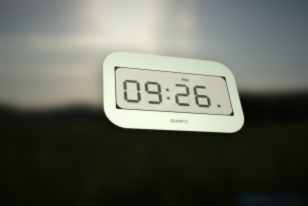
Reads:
9,26
